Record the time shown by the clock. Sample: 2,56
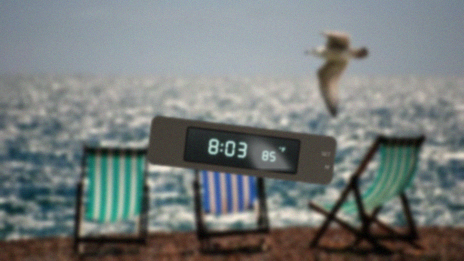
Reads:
8,03
